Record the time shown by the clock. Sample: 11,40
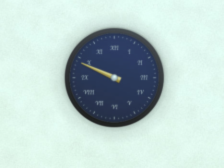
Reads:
9,49
